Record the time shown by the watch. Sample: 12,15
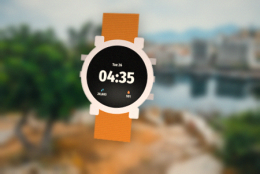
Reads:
4,35
